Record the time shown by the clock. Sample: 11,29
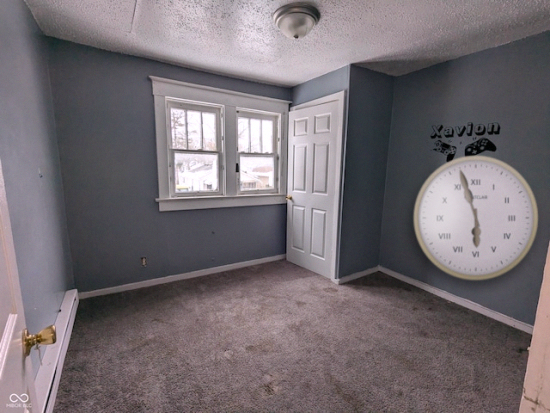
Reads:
5,57
